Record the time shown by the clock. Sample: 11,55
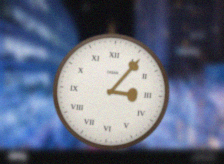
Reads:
3,06
